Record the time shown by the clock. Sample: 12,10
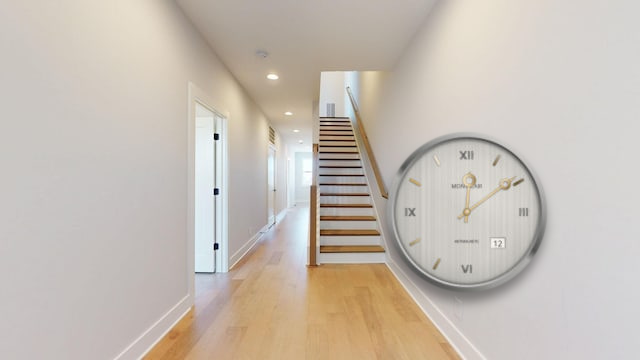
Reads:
12,09
